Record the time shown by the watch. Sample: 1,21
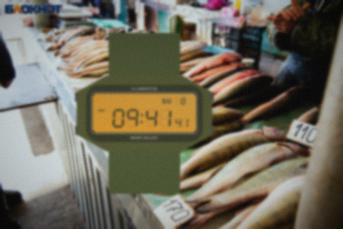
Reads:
9,41
